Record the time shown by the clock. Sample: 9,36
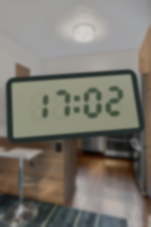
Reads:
17,02
